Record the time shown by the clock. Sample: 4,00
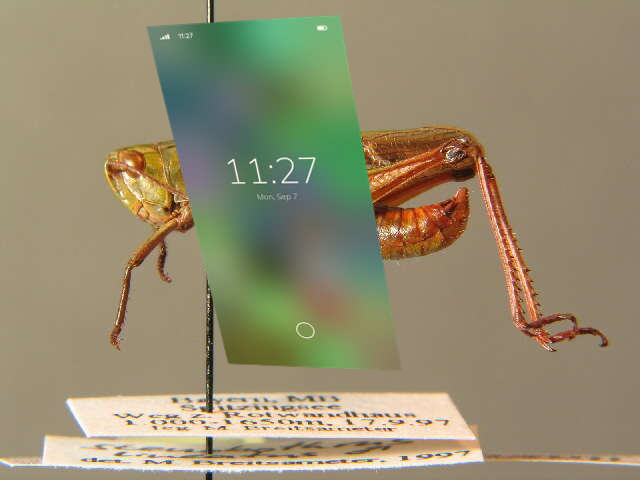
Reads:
11,27
